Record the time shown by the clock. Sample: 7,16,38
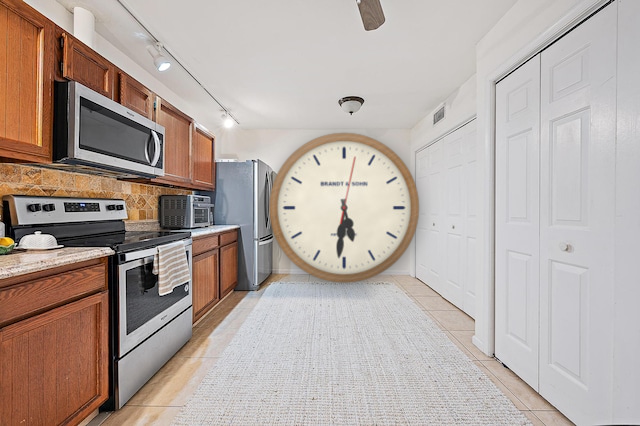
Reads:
5,31,02
